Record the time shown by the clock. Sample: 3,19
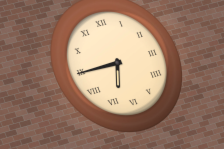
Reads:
6,45
